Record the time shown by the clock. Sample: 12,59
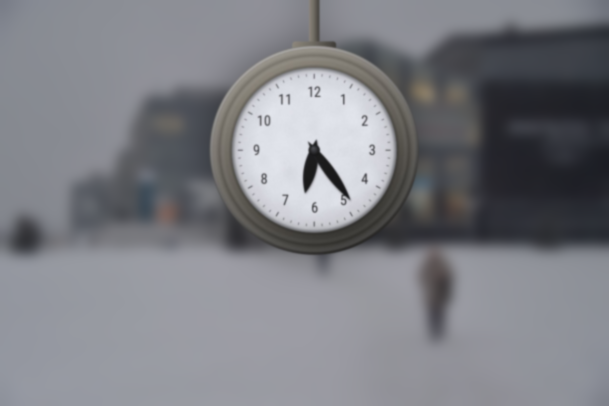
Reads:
6,24
